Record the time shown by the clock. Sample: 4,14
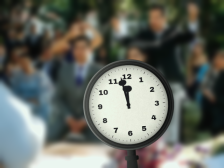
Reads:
11,58
